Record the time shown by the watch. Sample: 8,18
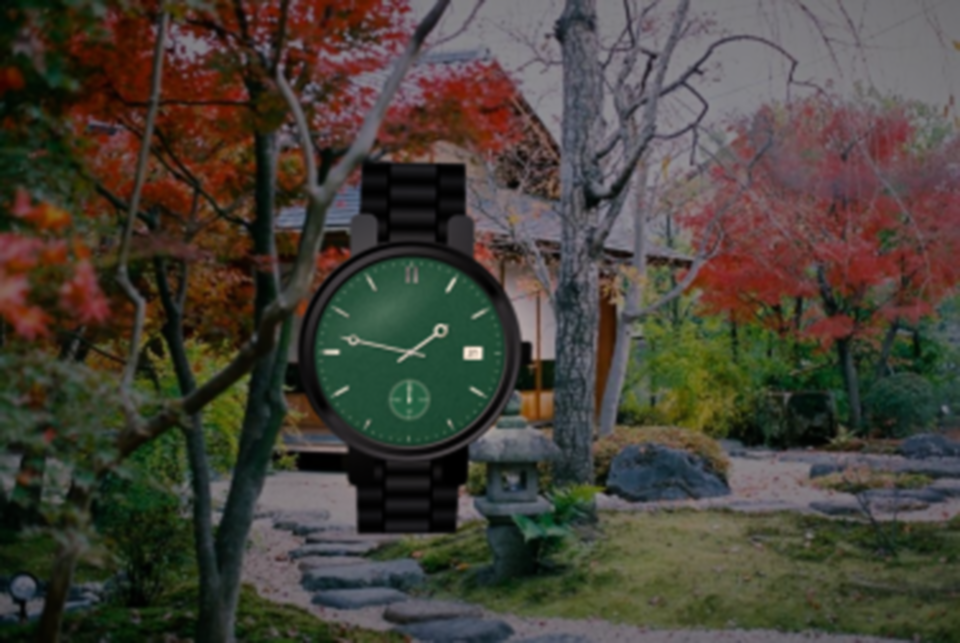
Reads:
1,47
